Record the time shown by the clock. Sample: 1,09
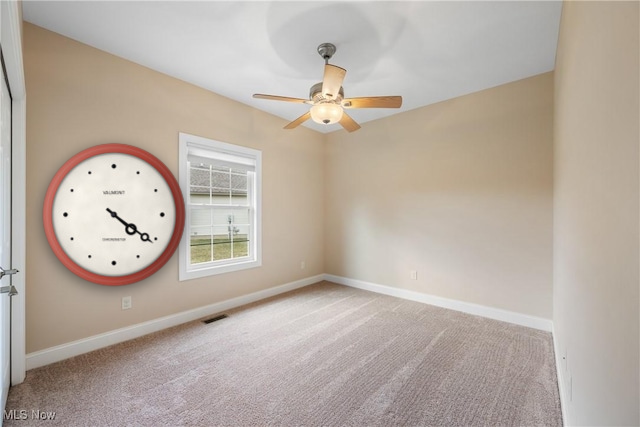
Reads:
4,21
